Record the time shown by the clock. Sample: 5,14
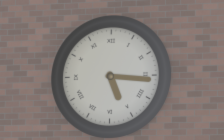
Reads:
5,16
